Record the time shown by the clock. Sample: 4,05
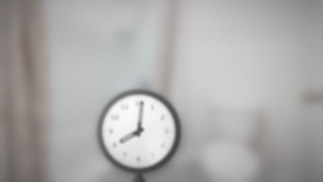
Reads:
8,01
